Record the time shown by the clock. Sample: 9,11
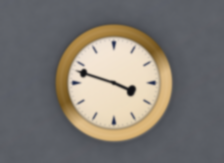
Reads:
3,48
